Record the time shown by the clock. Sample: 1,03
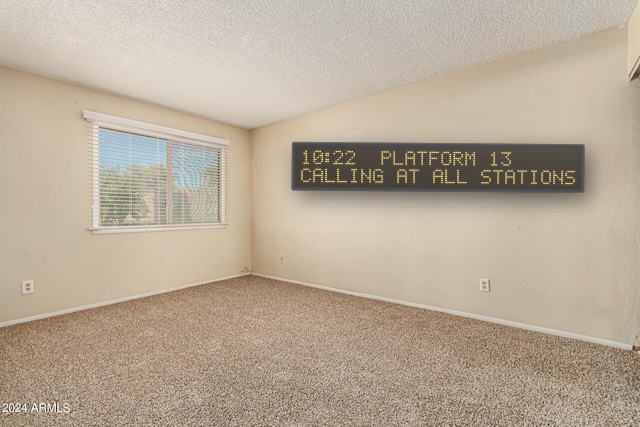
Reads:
10,22
